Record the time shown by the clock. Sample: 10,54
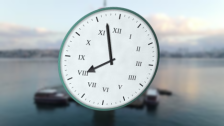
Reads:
7,57
